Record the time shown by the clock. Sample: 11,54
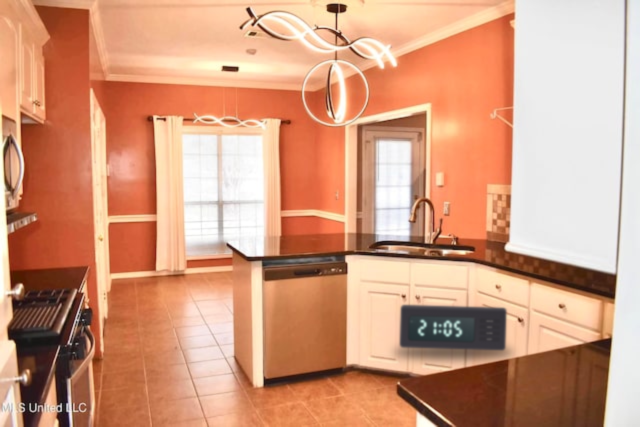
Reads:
21,05
